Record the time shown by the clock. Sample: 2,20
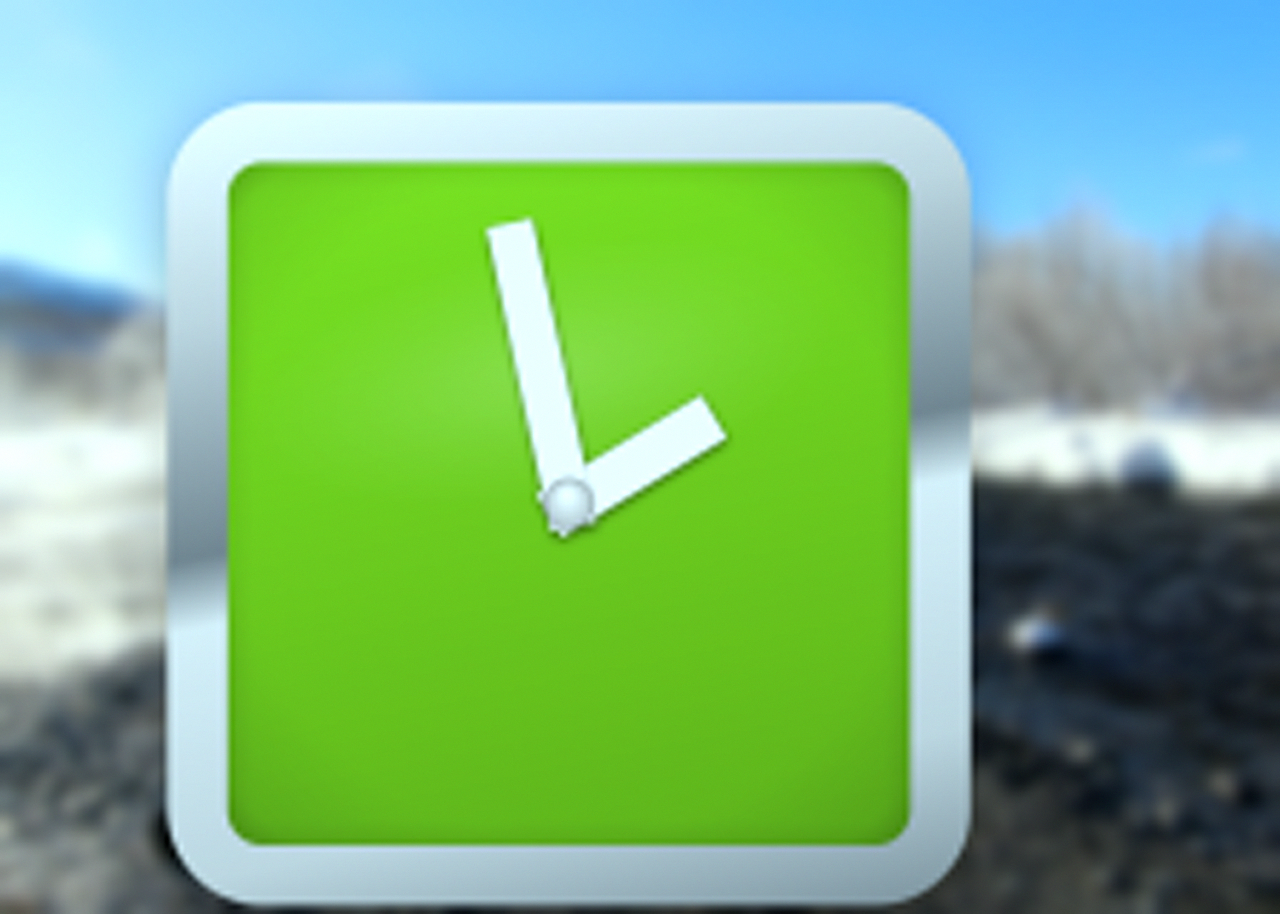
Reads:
1,58
